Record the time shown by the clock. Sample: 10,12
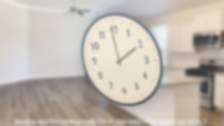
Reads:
1,59
